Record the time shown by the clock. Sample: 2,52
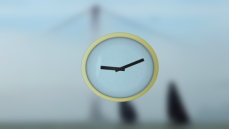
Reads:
9,11
